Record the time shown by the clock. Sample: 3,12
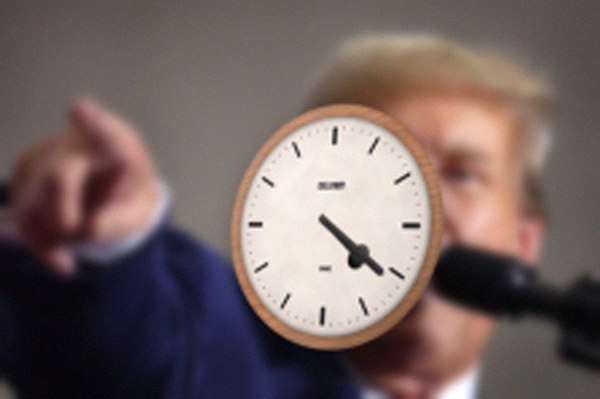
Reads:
4,21
